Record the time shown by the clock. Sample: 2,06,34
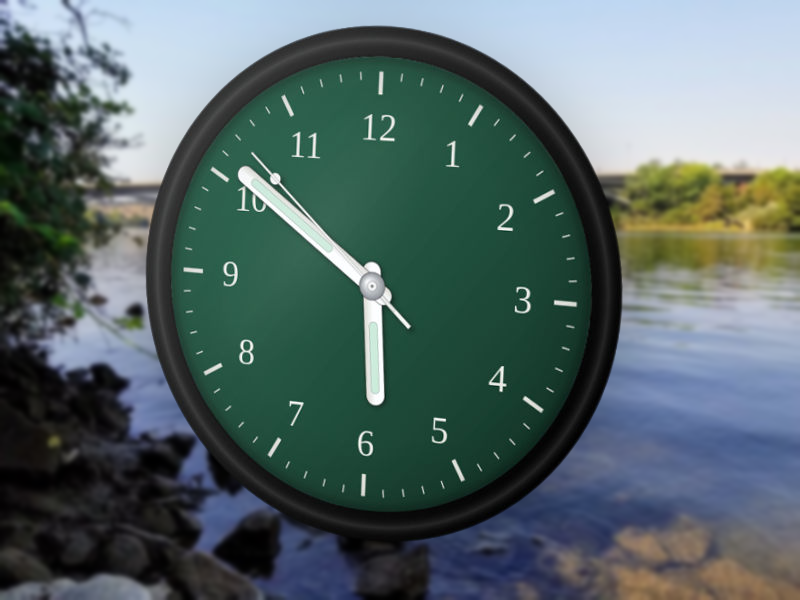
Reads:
5,50,52
